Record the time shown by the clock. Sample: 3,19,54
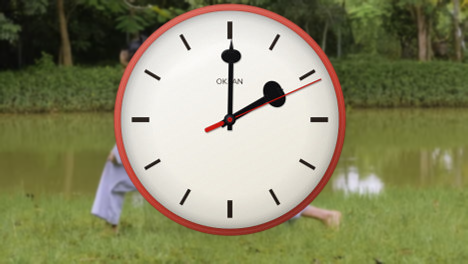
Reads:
2,00,11
